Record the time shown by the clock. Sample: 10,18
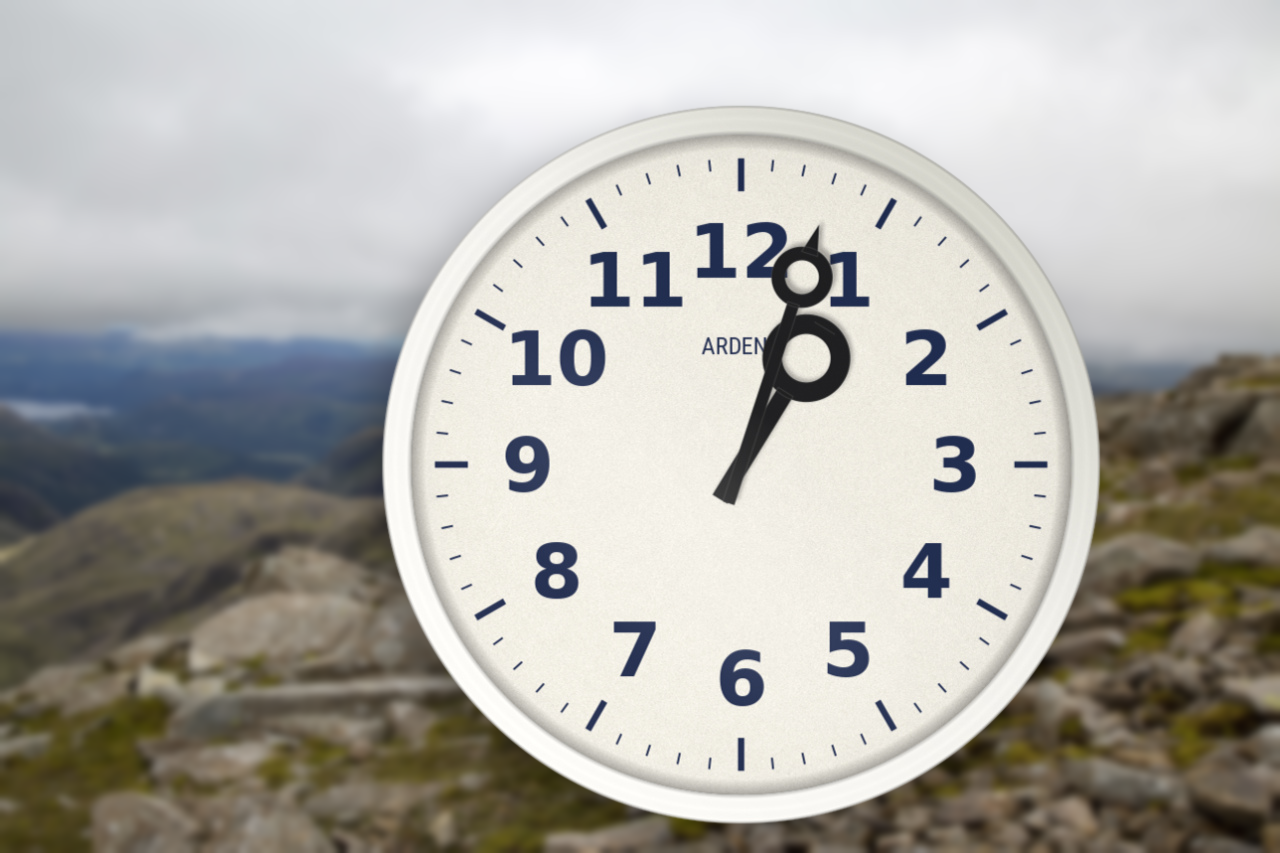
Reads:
1,03
